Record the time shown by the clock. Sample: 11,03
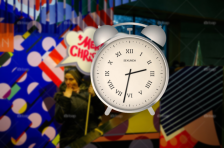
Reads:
2,32
